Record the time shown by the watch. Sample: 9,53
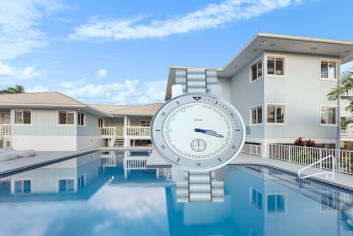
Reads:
3,18
